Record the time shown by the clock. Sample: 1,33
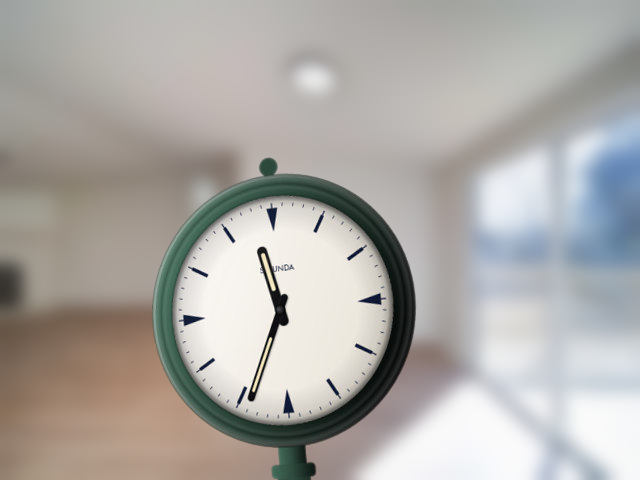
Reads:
11,34
